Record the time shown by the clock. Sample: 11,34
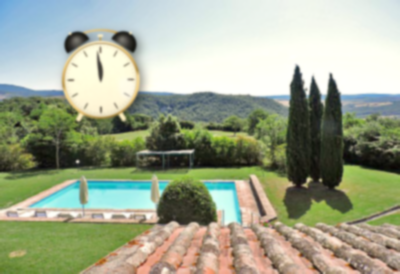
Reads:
11,59
